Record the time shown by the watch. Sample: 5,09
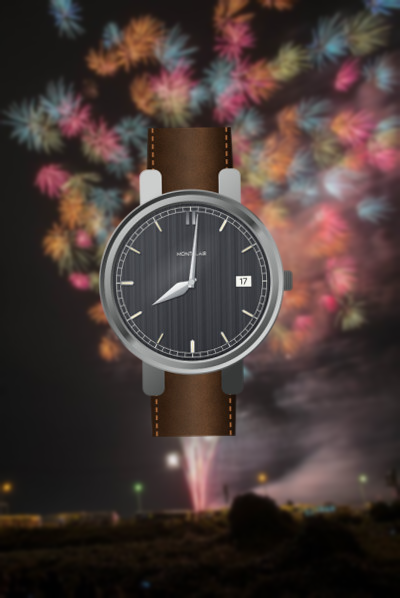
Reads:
8,01
